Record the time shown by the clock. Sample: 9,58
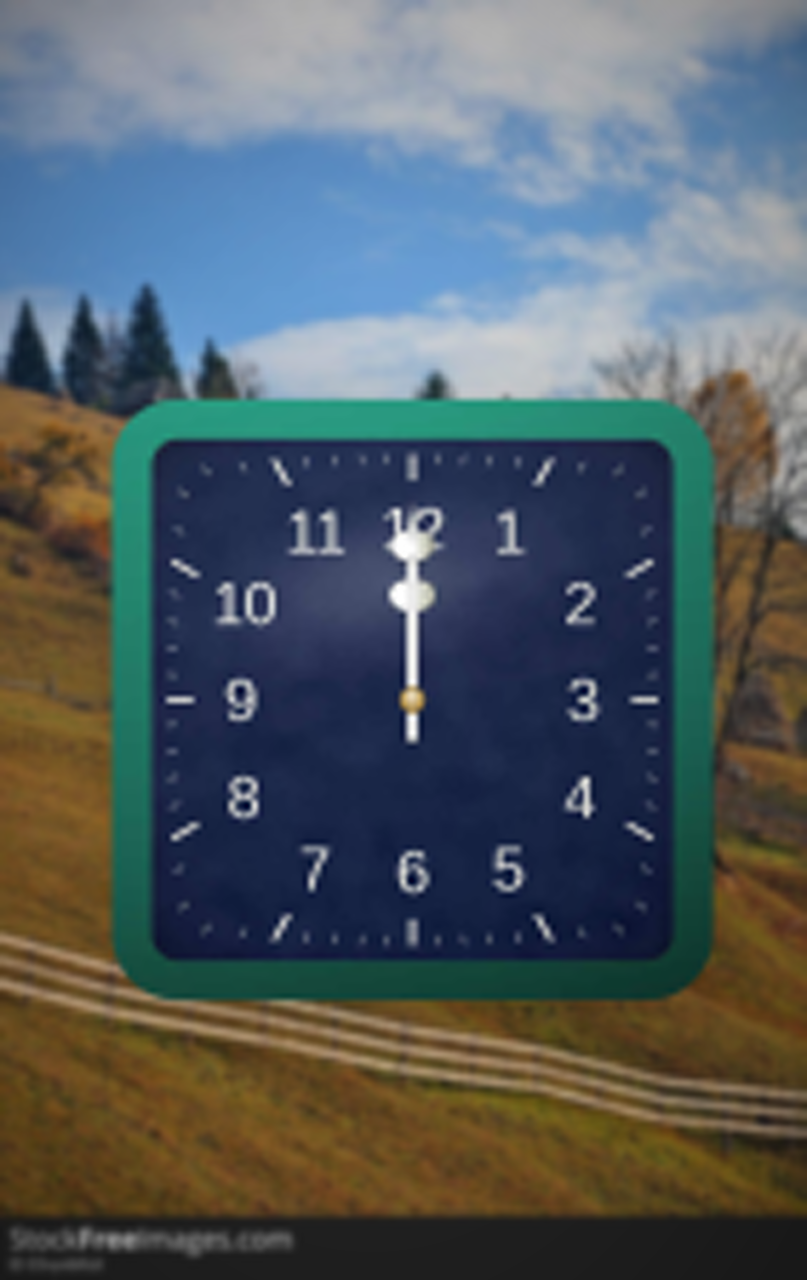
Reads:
12,00
